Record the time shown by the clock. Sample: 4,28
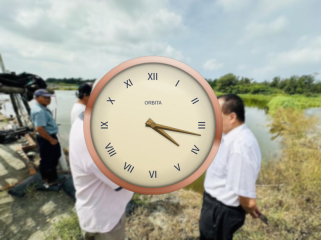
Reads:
4,17
